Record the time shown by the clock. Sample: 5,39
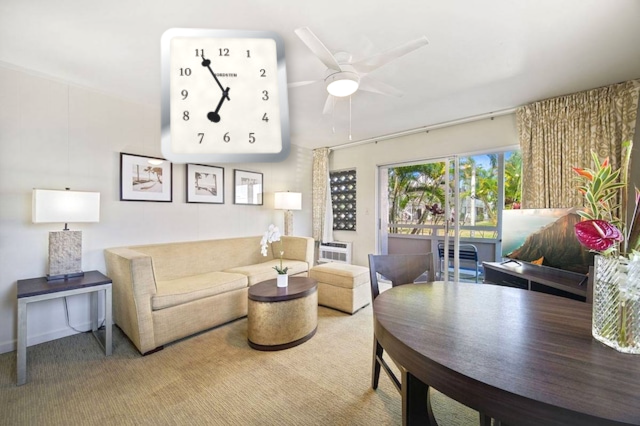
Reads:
6,55
